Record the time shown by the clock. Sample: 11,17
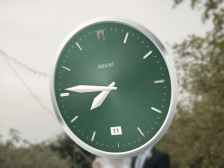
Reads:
7,46
